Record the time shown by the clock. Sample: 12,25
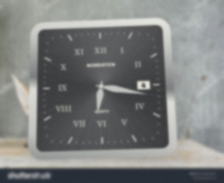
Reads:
6,17
